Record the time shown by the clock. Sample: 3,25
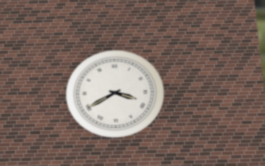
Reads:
3,40
